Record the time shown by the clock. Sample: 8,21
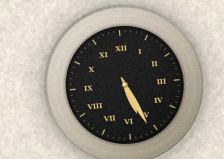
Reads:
5,26
